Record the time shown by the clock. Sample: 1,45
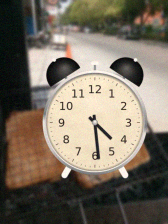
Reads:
4,29
